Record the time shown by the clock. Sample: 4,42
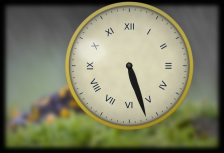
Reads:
5,27
